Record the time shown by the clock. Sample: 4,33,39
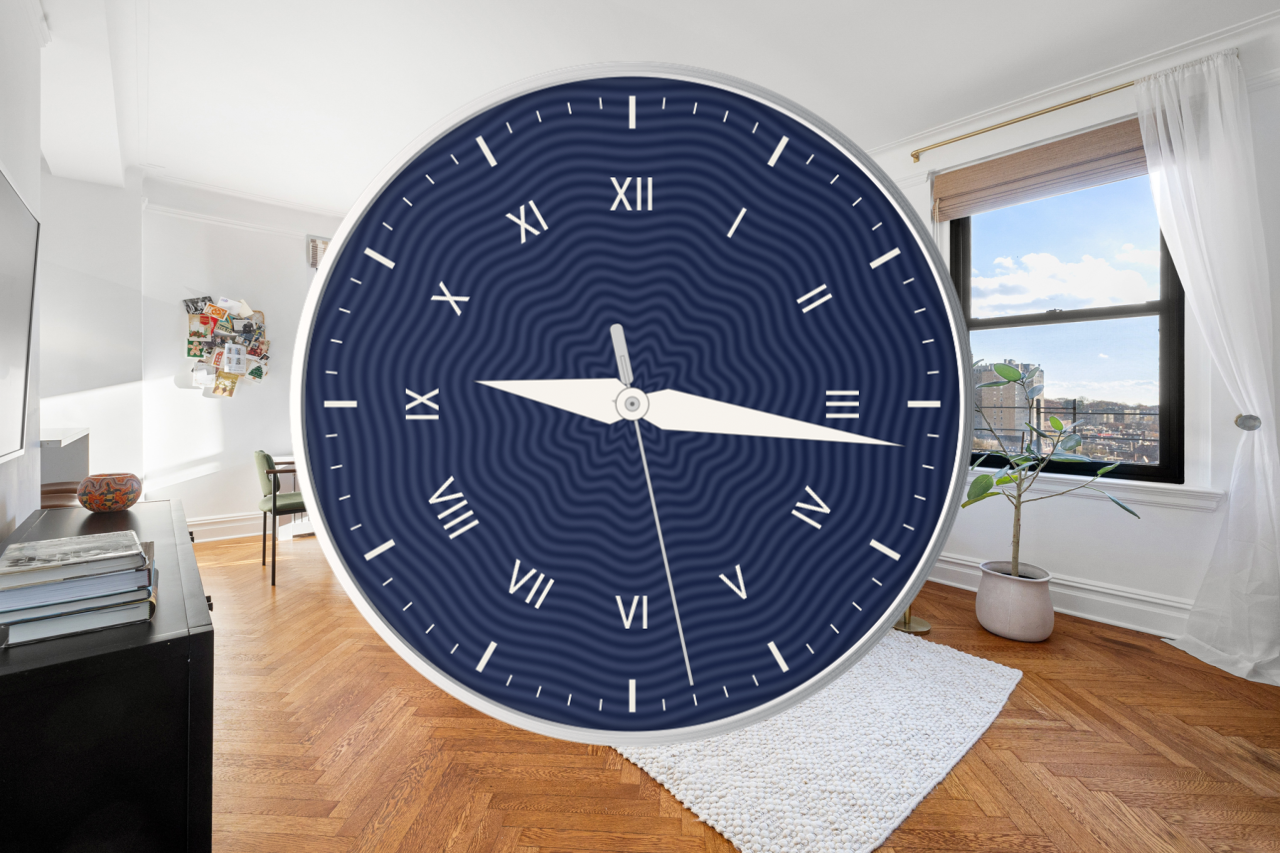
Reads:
9,16,28
